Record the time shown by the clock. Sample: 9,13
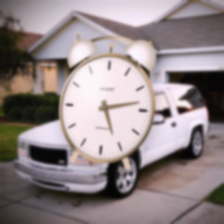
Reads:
5,13
